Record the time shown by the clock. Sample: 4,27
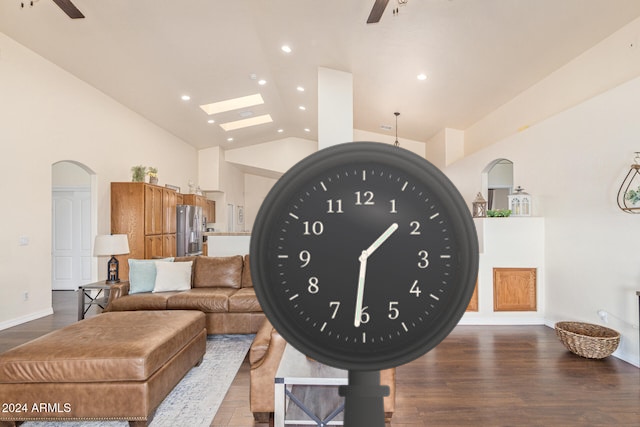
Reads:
1,31
